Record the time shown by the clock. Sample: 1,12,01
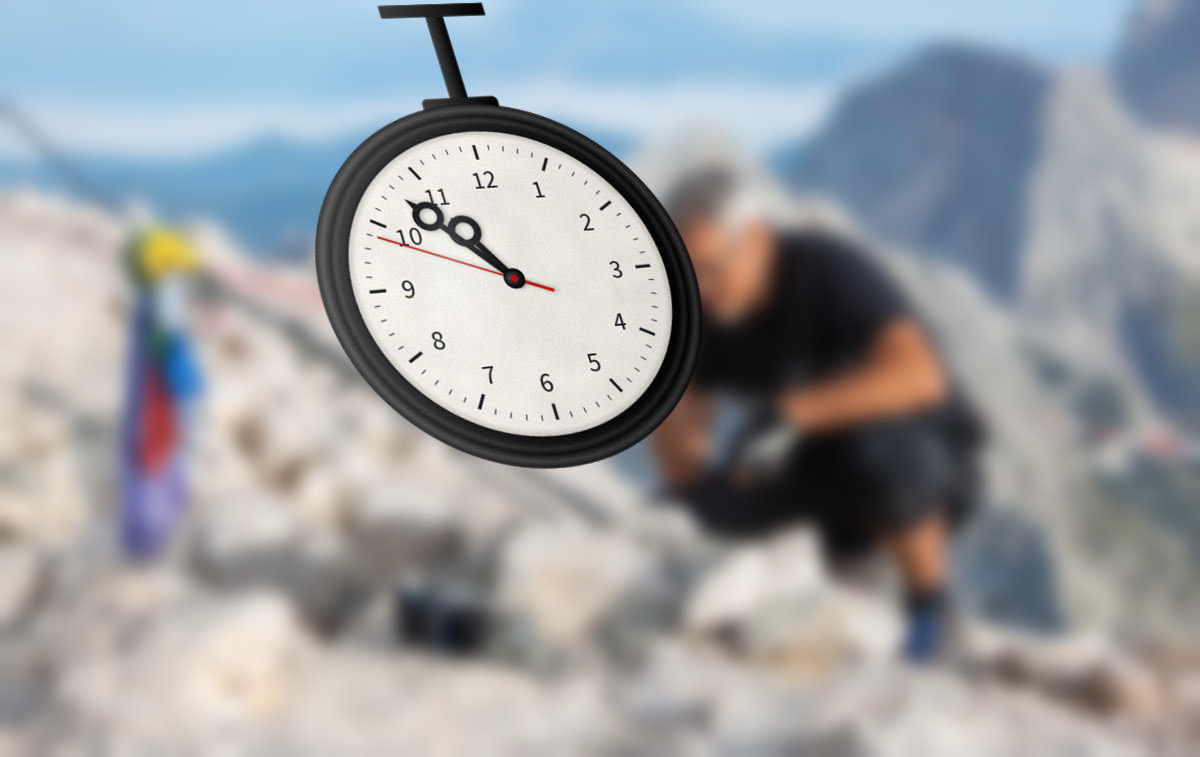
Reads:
10,52,49
